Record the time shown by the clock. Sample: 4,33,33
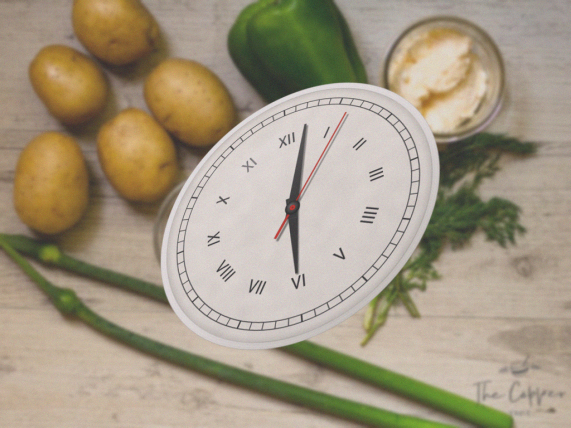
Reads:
6,02,06
